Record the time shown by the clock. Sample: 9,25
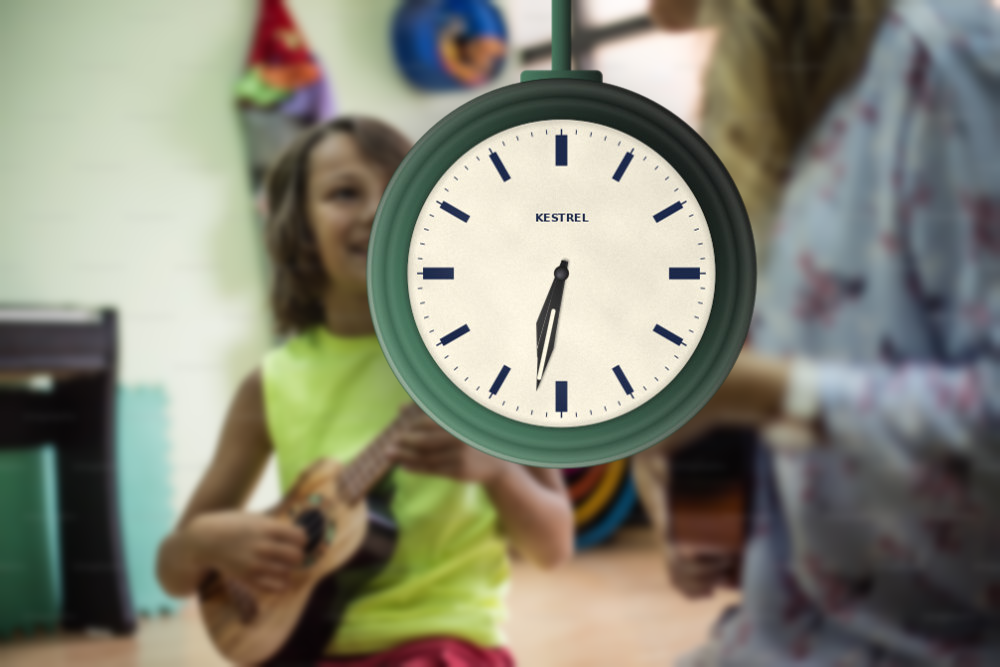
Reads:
6,32
